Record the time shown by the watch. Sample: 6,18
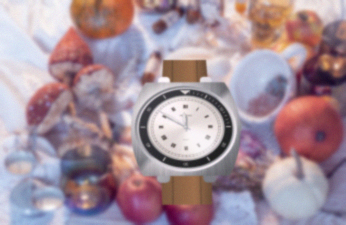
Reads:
11,51
